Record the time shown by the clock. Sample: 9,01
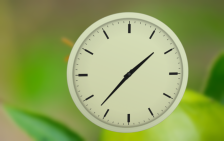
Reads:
1,37
